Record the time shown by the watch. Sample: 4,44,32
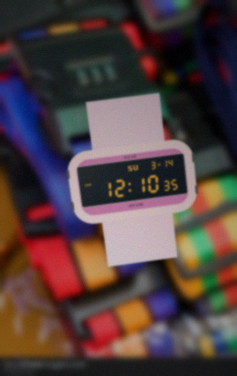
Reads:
12,10,35
